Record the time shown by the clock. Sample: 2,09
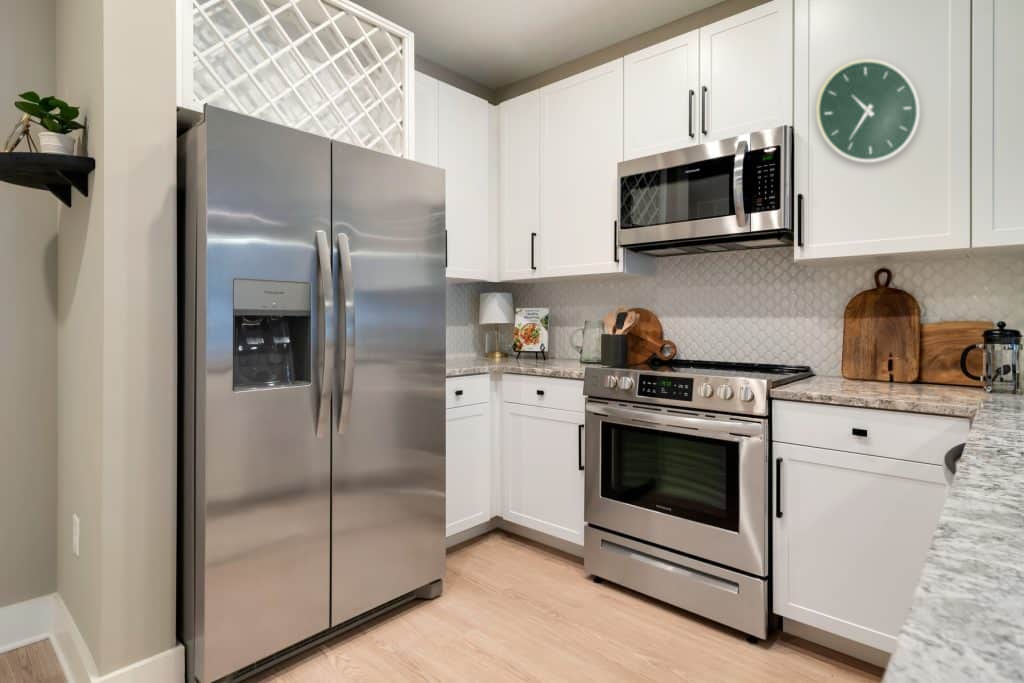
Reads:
10,36
